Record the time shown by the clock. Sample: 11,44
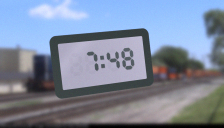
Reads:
7,48
